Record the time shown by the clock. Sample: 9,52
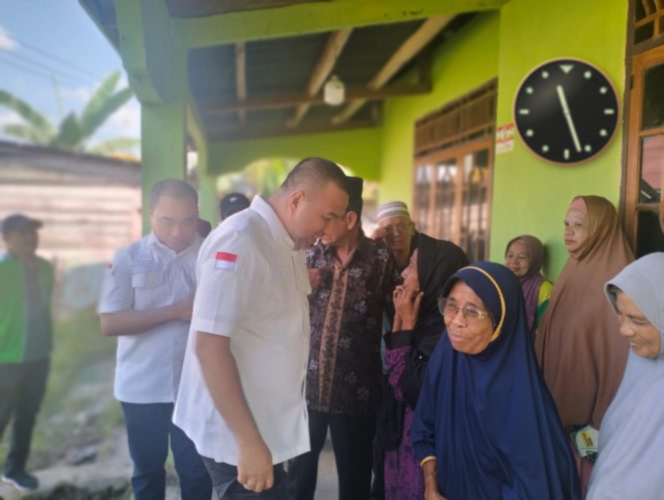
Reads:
11,27
